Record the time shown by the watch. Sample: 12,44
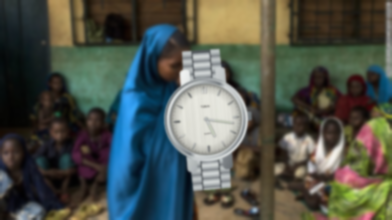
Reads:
5,17
